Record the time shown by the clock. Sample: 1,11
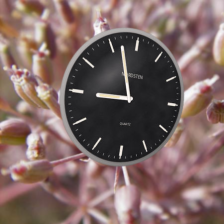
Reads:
8,57
